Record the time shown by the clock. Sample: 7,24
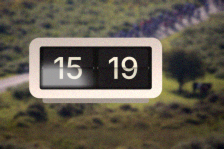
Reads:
15,19
